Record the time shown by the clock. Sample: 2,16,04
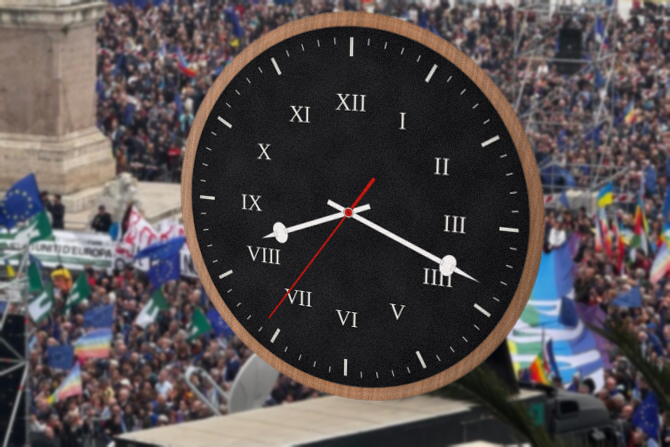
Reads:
8,18,36
